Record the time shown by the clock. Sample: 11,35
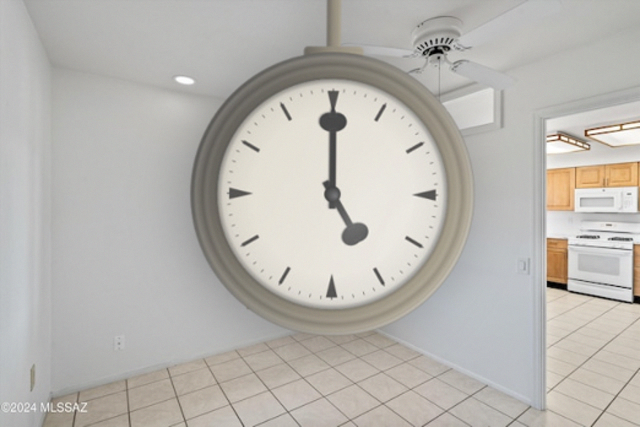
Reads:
5,00
